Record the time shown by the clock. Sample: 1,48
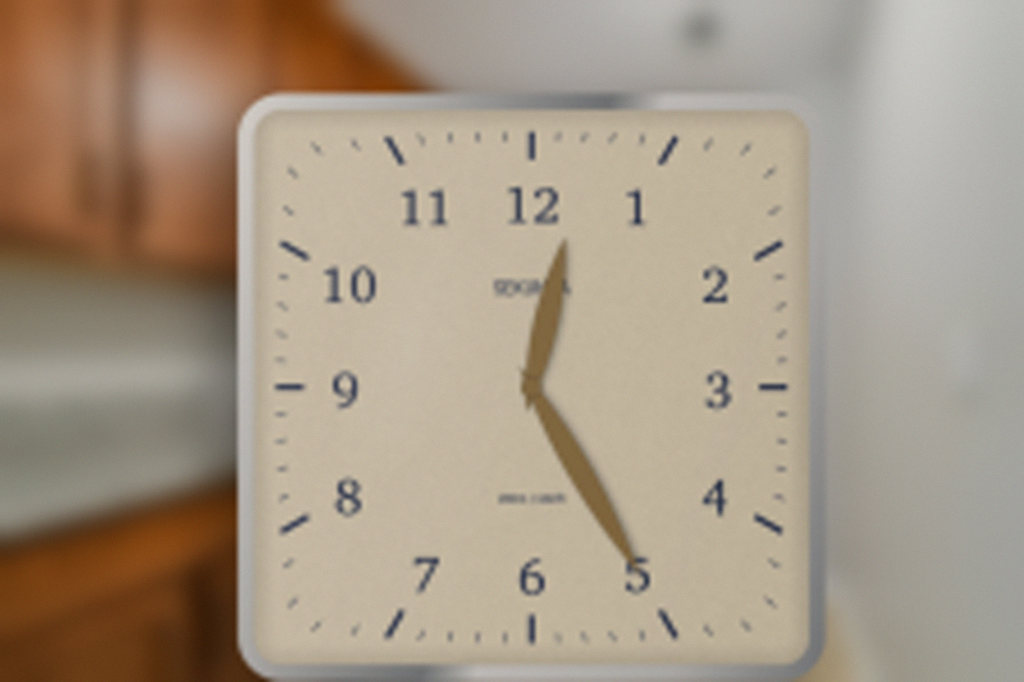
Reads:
12,25
